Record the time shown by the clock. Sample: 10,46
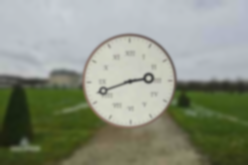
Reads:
2,42
